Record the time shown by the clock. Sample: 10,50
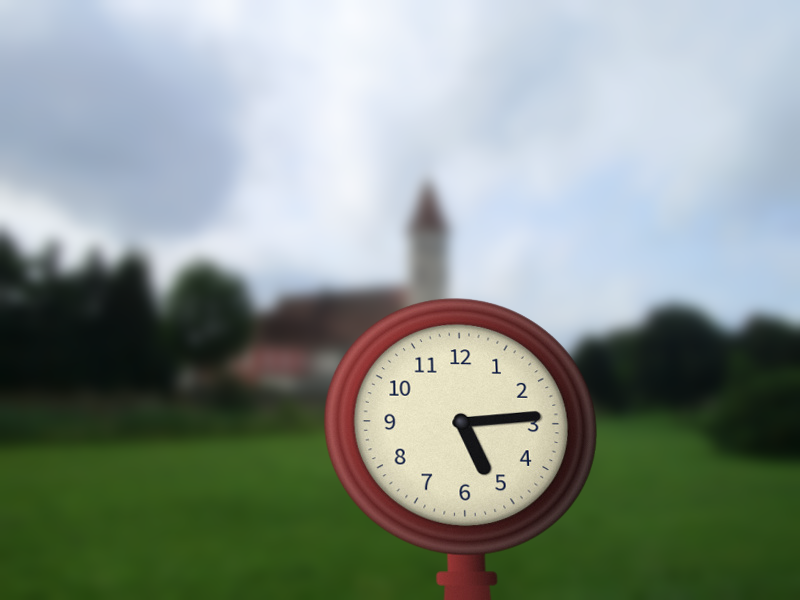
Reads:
5,14
